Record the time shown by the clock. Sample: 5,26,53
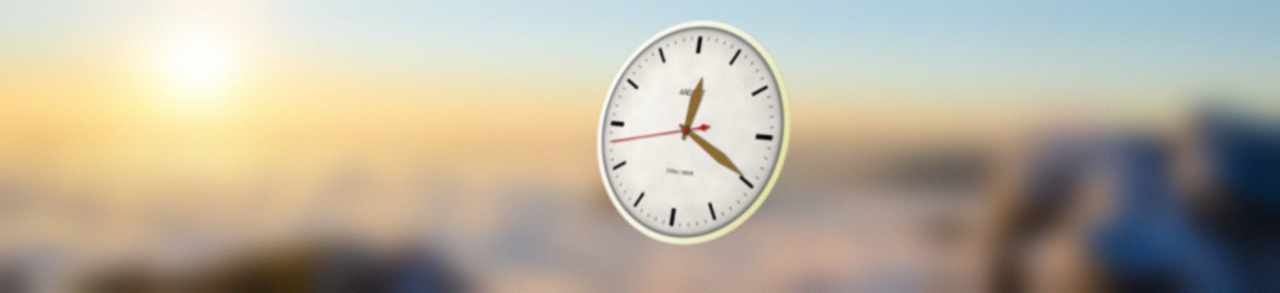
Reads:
12,19,43
